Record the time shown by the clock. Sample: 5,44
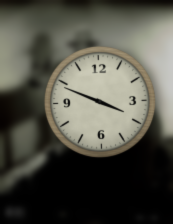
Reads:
3,49
